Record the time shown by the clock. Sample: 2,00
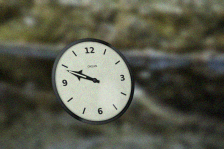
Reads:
9,49
